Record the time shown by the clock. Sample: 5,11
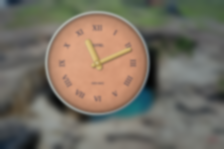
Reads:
11,11
